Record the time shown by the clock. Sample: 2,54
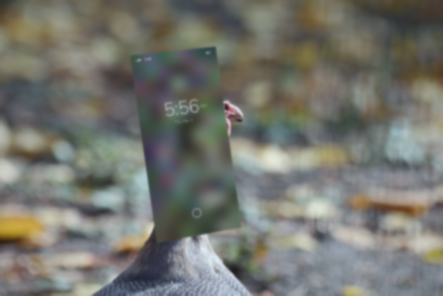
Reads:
5,56
